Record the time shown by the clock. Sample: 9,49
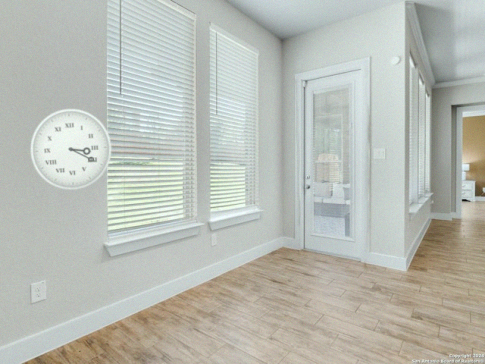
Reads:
3,20
